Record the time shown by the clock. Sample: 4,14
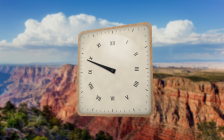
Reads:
9,49
